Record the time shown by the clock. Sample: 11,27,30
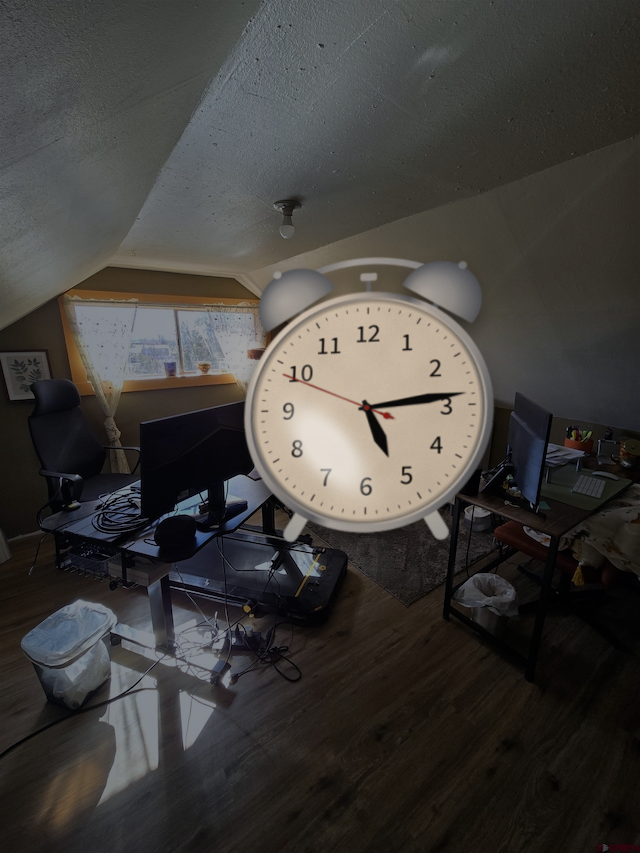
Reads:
5,13,49
